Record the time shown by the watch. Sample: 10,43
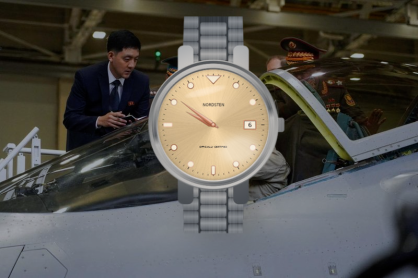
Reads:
9,51
